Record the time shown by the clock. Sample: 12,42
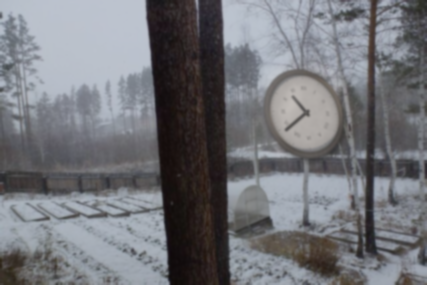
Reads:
10,39
